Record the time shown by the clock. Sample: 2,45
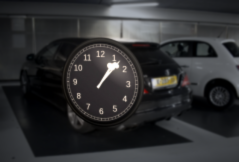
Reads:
1,07
